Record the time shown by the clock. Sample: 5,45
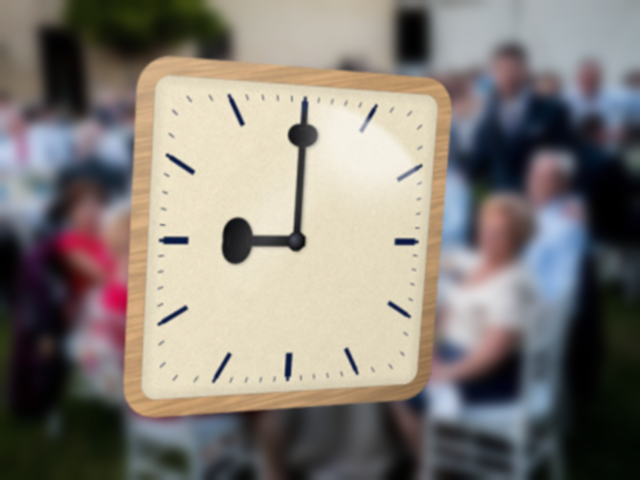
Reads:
9,00
